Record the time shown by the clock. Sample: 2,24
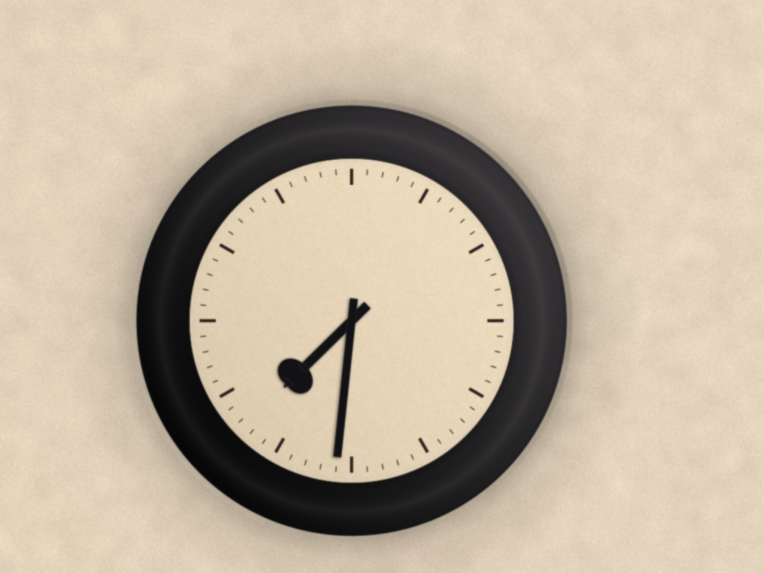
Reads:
7,31
